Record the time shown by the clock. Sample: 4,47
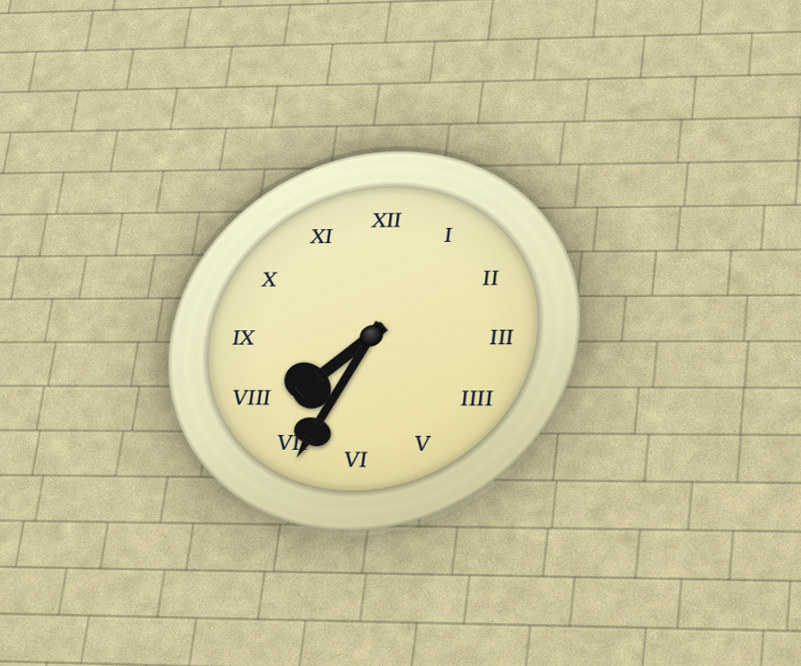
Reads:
7,34
